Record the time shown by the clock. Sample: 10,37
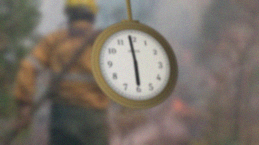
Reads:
5,59
